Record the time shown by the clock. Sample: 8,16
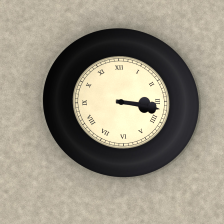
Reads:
3,17
